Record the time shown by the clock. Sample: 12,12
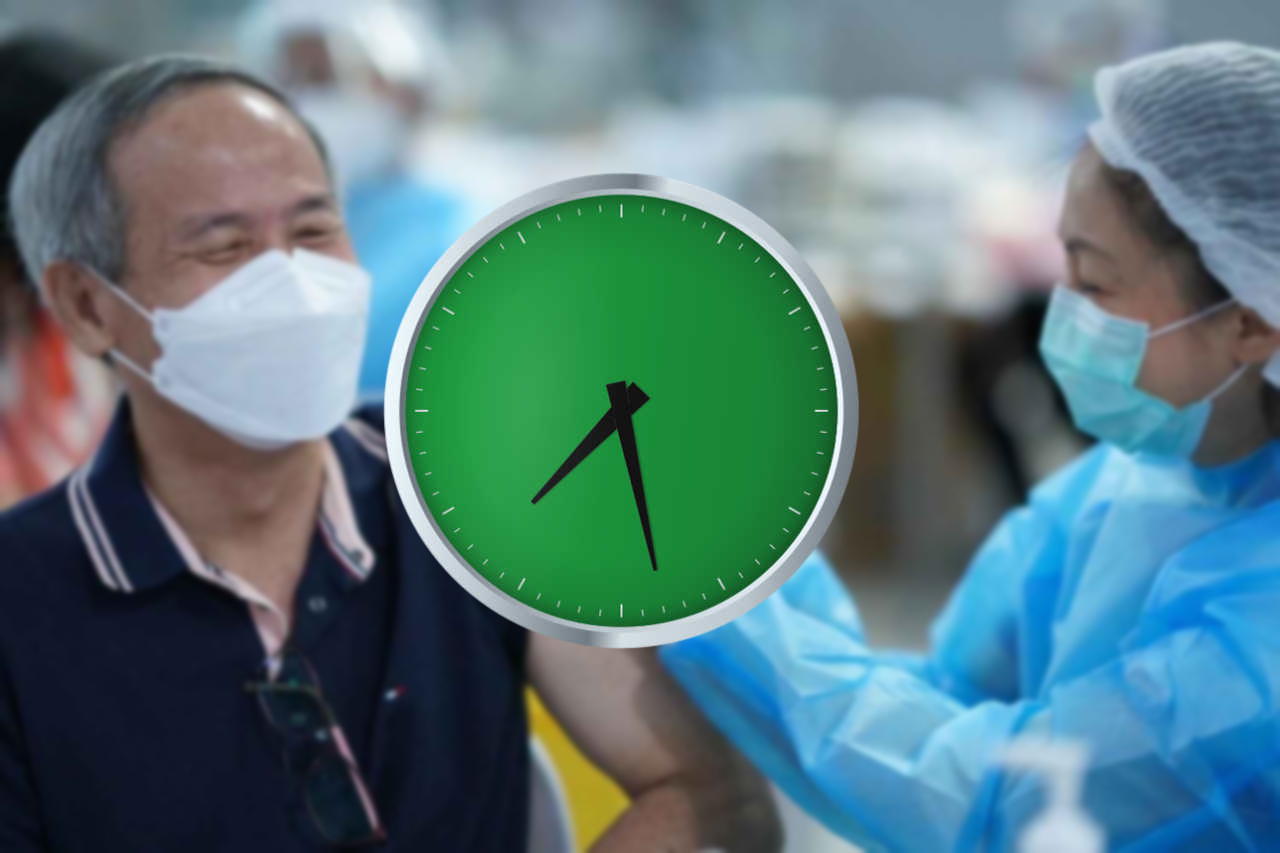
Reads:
7,28
